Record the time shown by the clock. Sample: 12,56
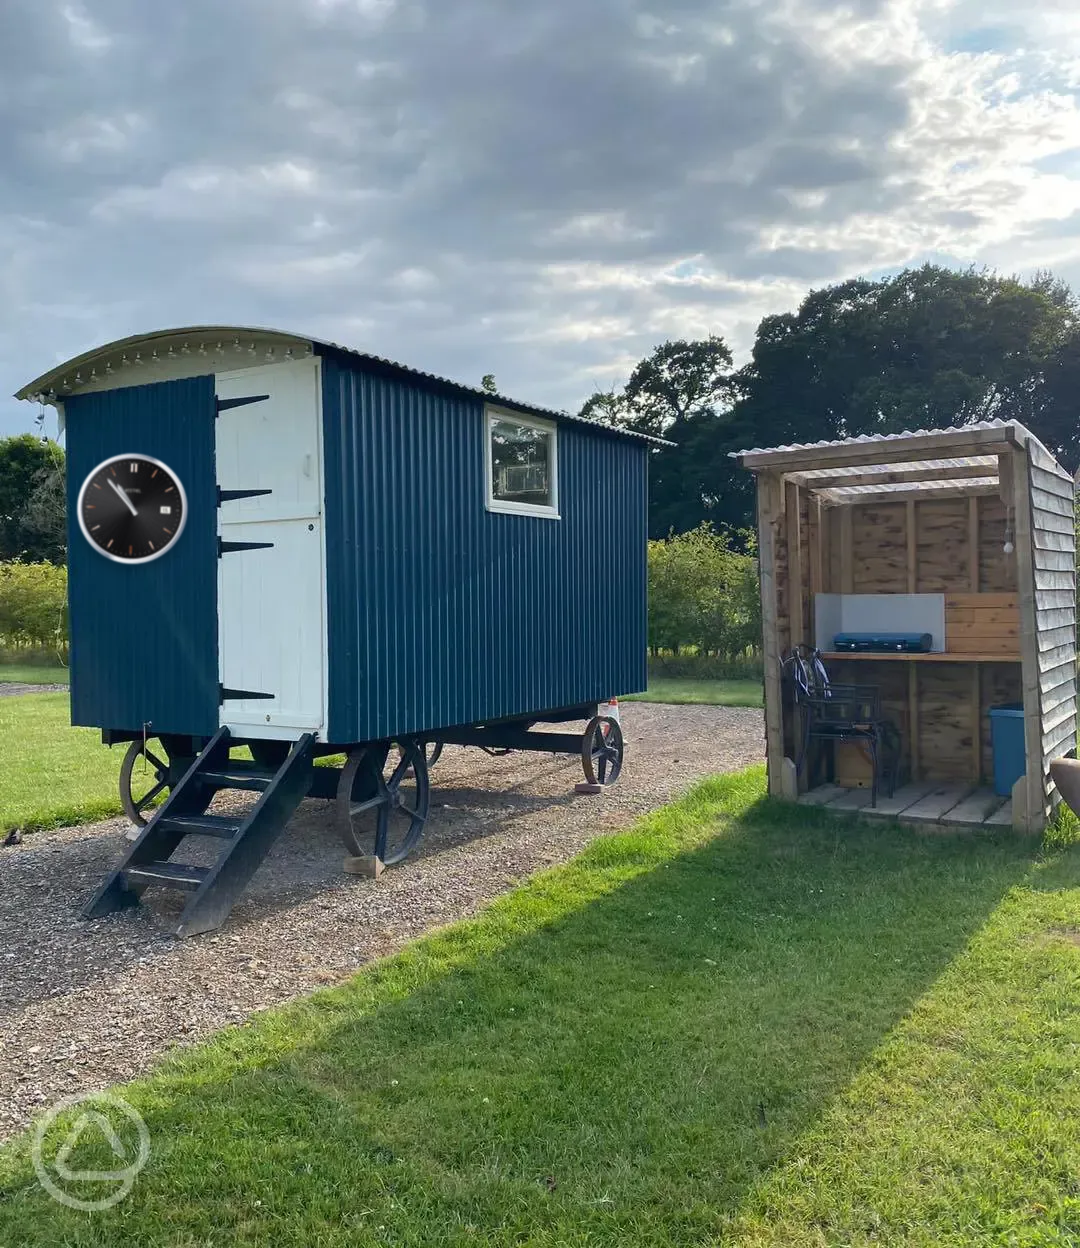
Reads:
10,53
